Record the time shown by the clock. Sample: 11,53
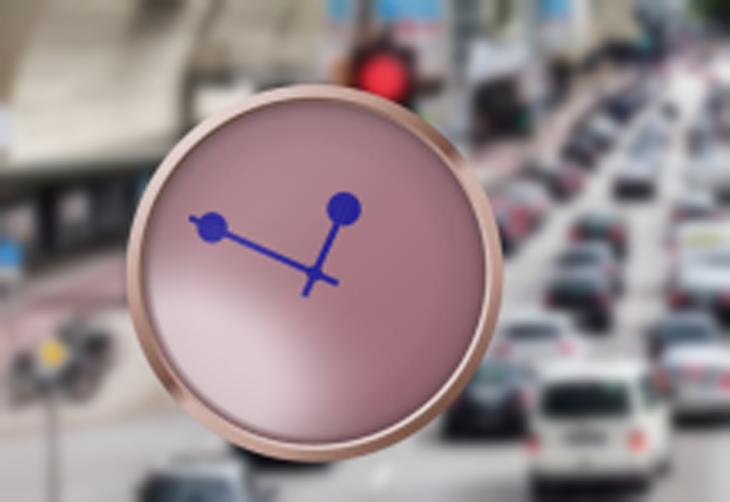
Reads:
12,49
